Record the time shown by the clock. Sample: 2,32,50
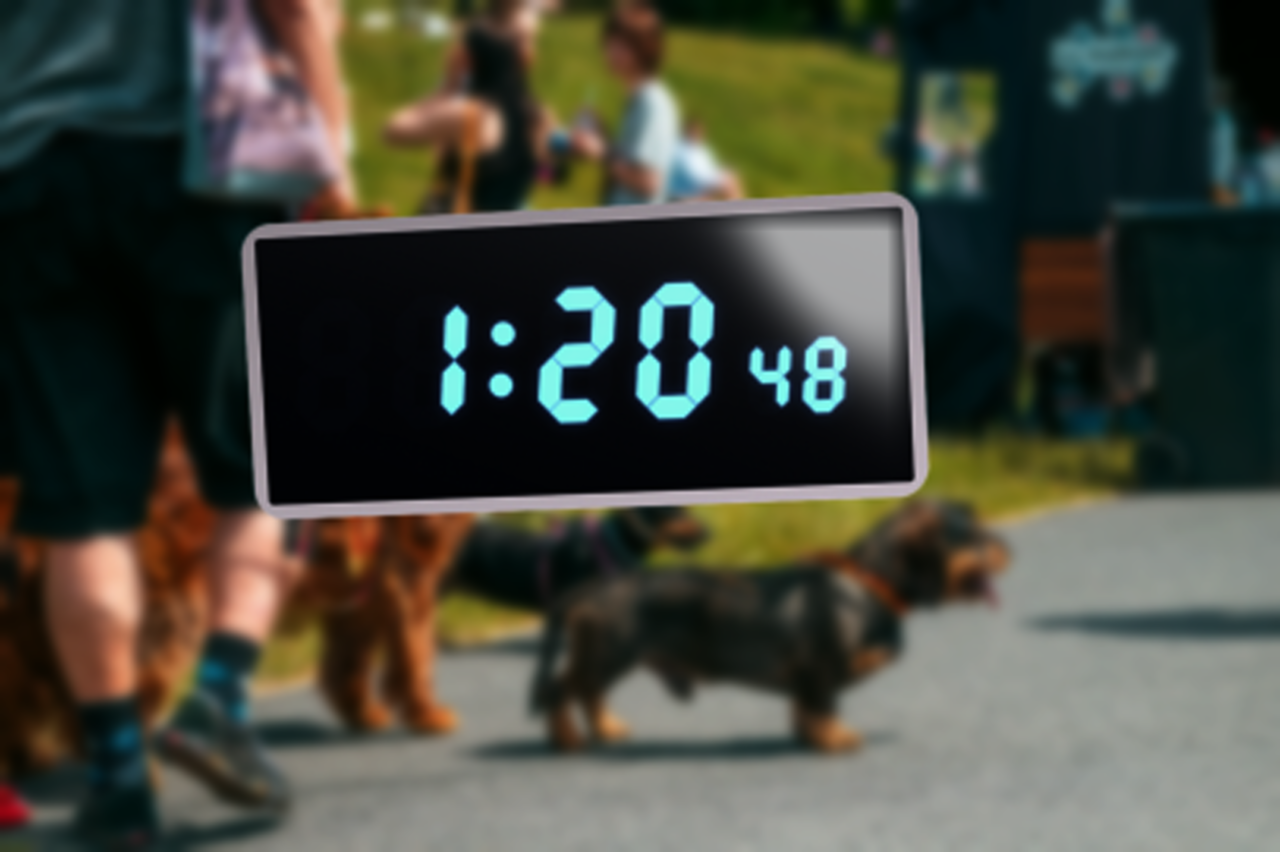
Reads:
1,20,48
